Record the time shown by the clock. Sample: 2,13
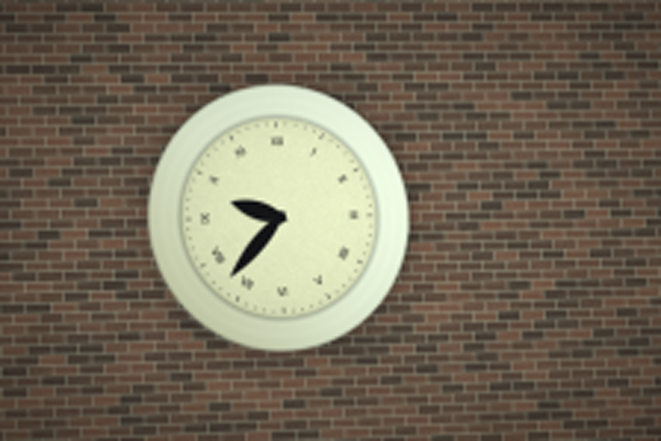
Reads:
9,37
